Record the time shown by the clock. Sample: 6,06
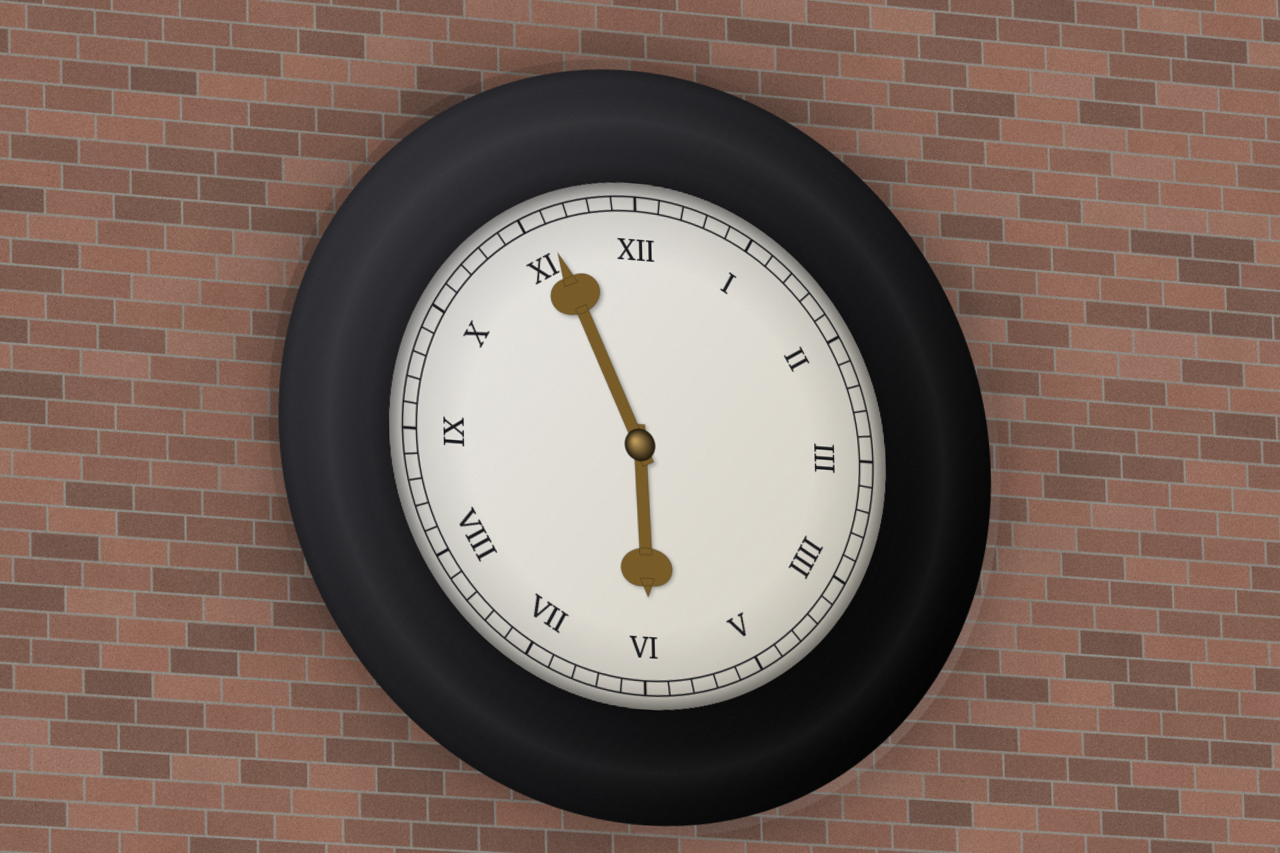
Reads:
5,56
